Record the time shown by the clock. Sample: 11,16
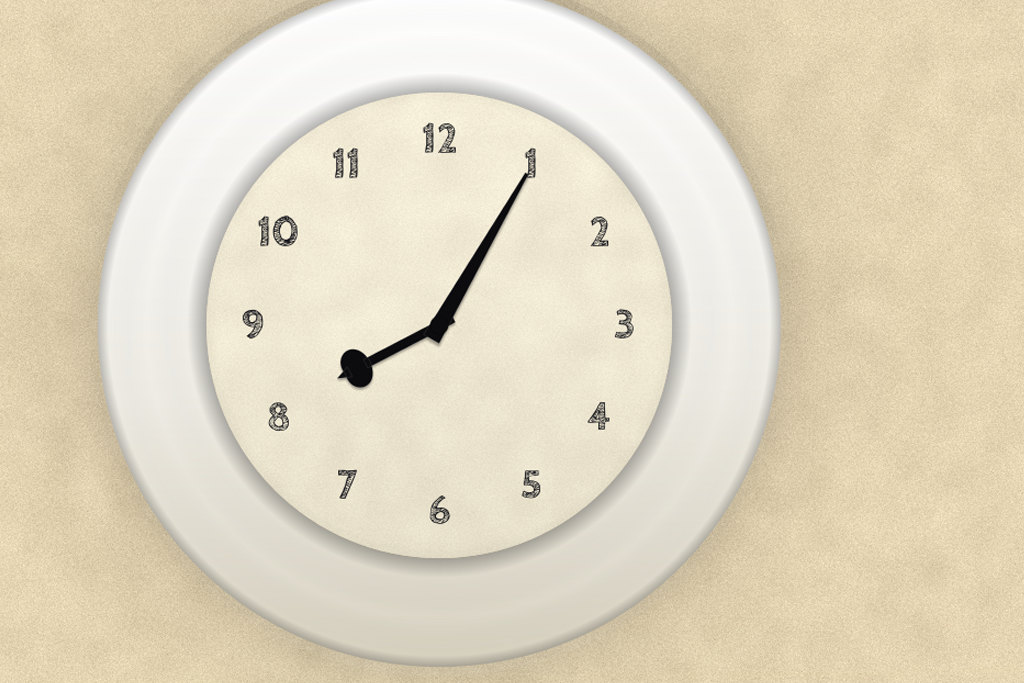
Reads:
8,05
